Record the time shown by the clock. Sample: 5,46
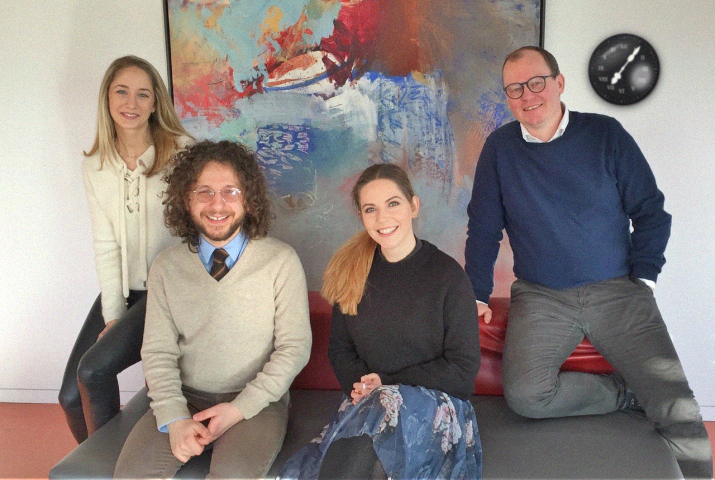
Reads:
7,06
